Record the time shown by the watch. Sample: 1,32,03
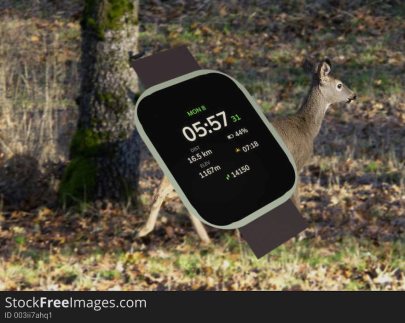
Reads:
5,57,31
